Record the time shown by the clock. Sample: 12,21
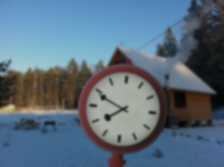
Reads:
7,49
